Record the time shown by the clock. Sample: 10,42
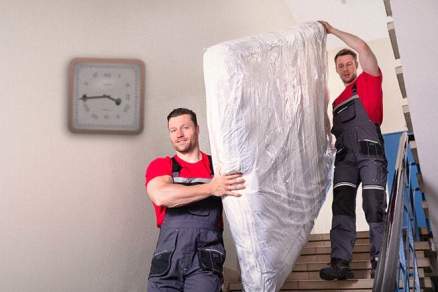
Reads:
3,44
